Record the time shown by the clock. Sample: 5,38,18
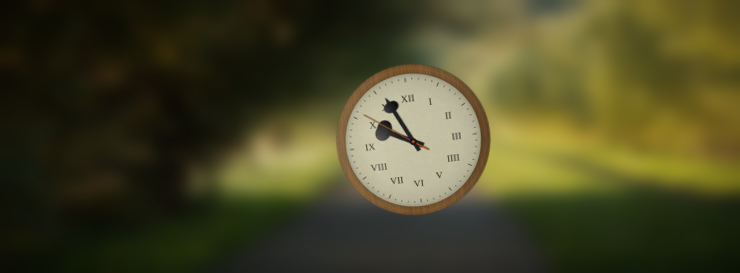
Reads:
9,55,51
